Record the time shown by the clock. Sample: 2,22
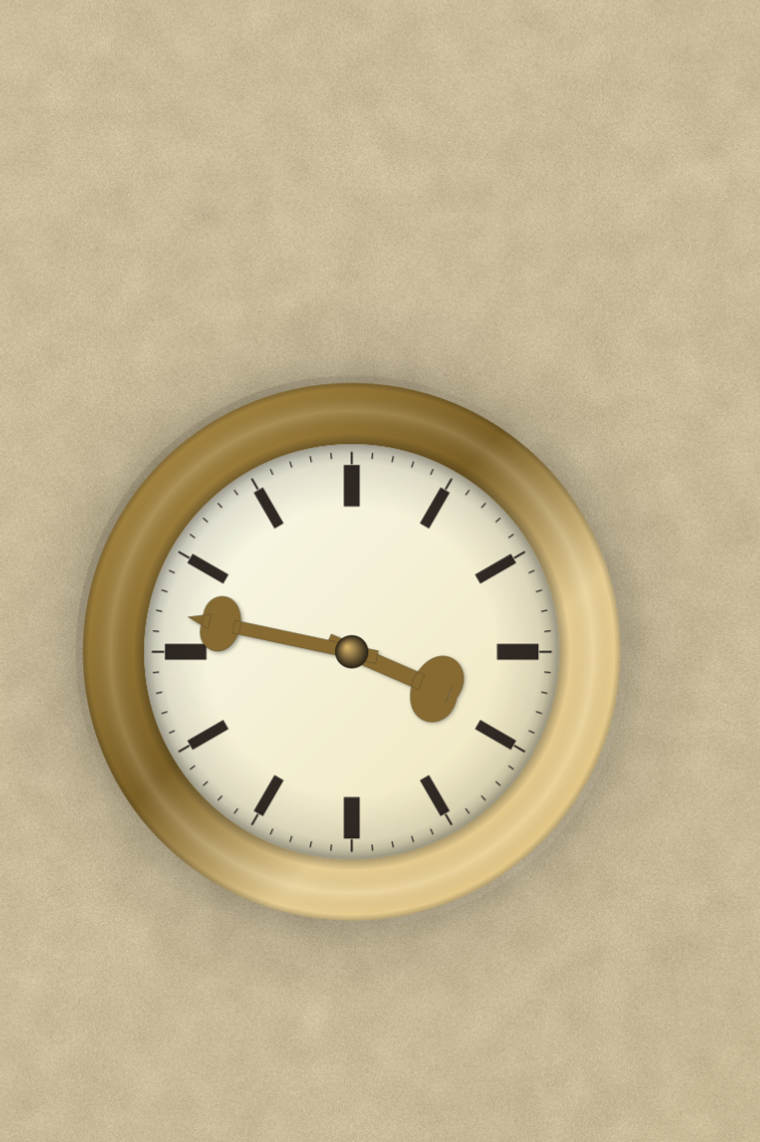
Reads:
3,47
